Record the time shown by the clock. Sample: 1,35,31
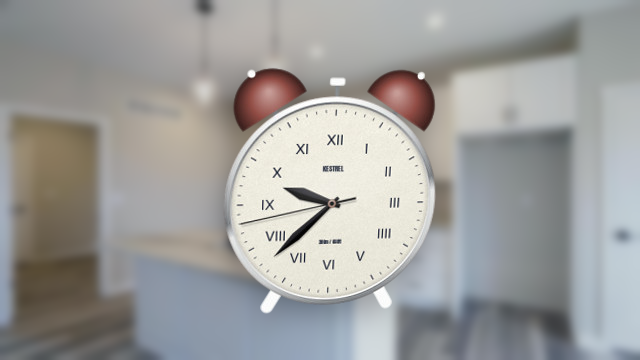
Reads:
9,37,43
